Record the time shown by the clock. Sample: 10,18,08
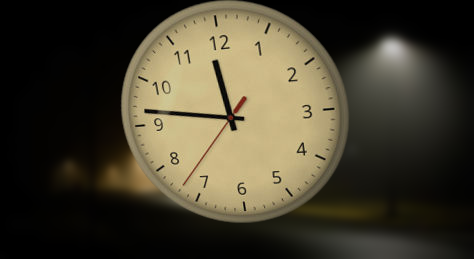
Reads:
11,46,37
